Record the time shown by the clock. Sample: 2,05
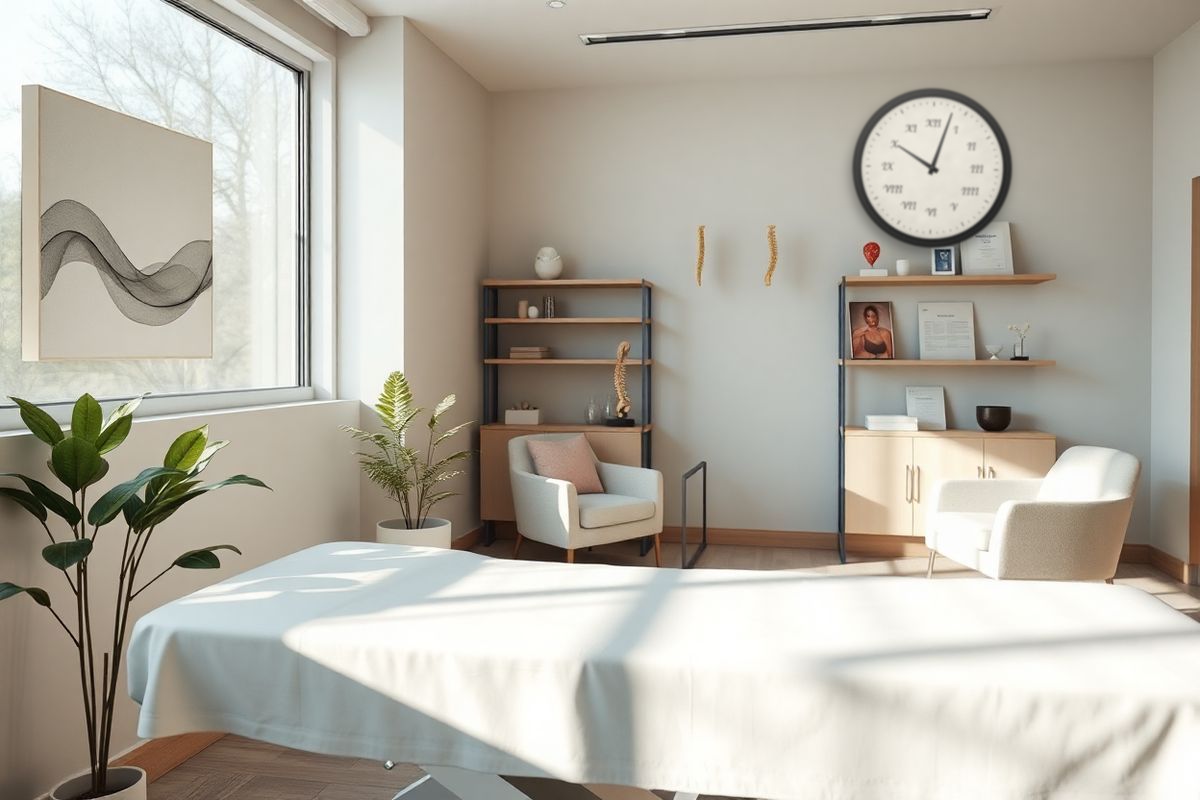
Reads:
10,03
